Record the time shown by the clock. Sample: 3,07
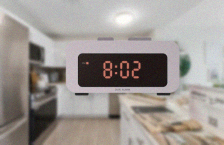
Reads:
8,02
